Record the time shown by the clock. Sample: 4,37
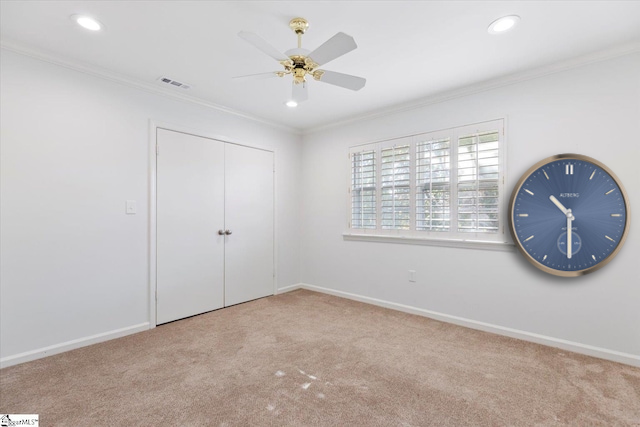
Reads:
10,30
